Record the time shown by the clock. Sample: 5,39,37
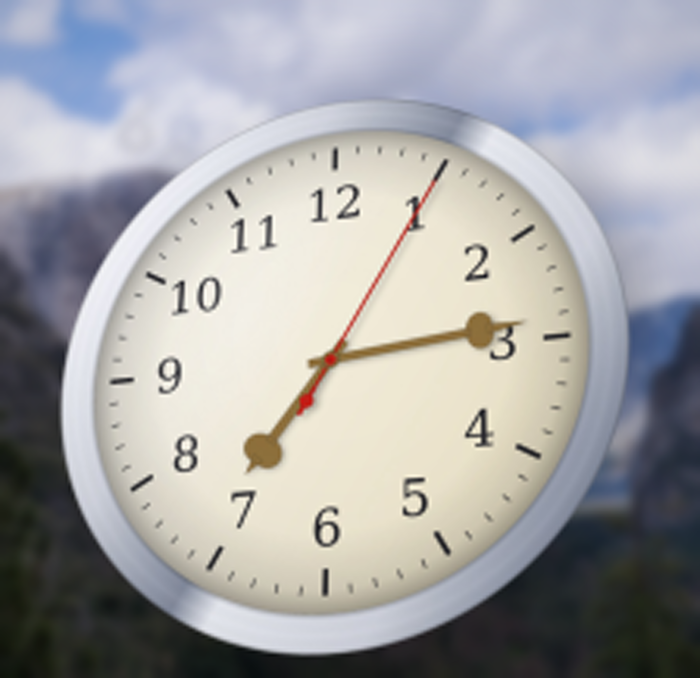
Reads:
7,14,05
